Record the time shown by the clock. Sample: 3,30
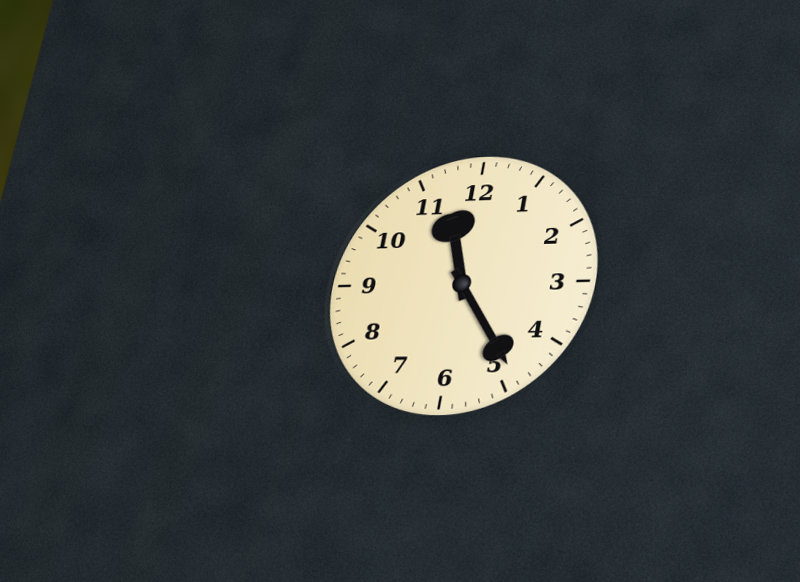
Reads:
11,24
